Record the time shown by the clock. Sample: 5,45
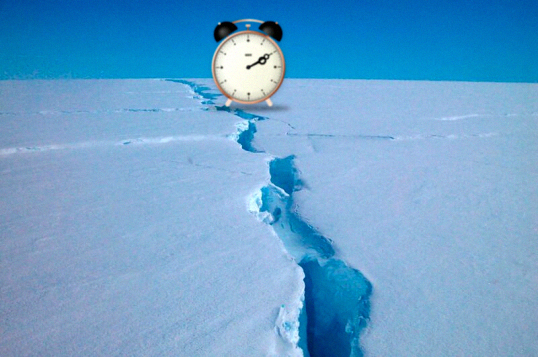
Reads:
2,10
